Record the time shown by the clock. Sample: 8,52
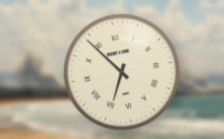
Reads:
6,54
